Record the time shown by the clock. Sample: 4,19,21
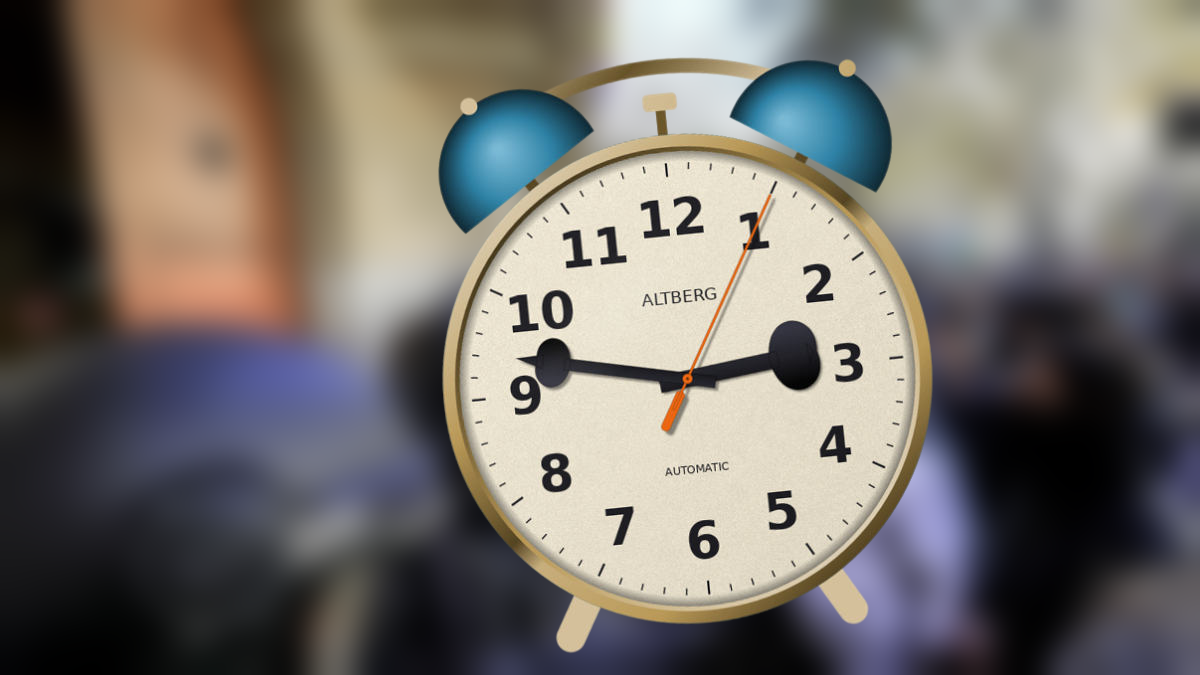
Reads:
2,47,05
